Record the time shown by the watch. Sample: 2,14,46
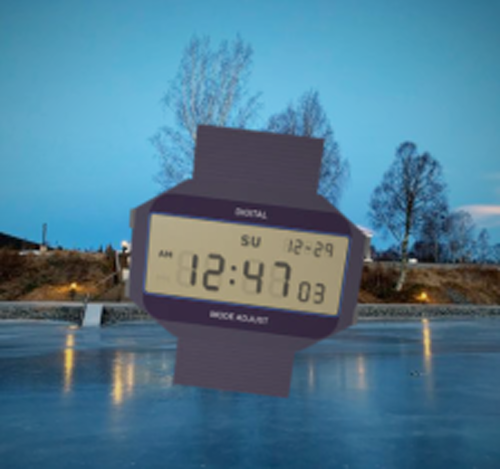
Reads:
12,47,03
